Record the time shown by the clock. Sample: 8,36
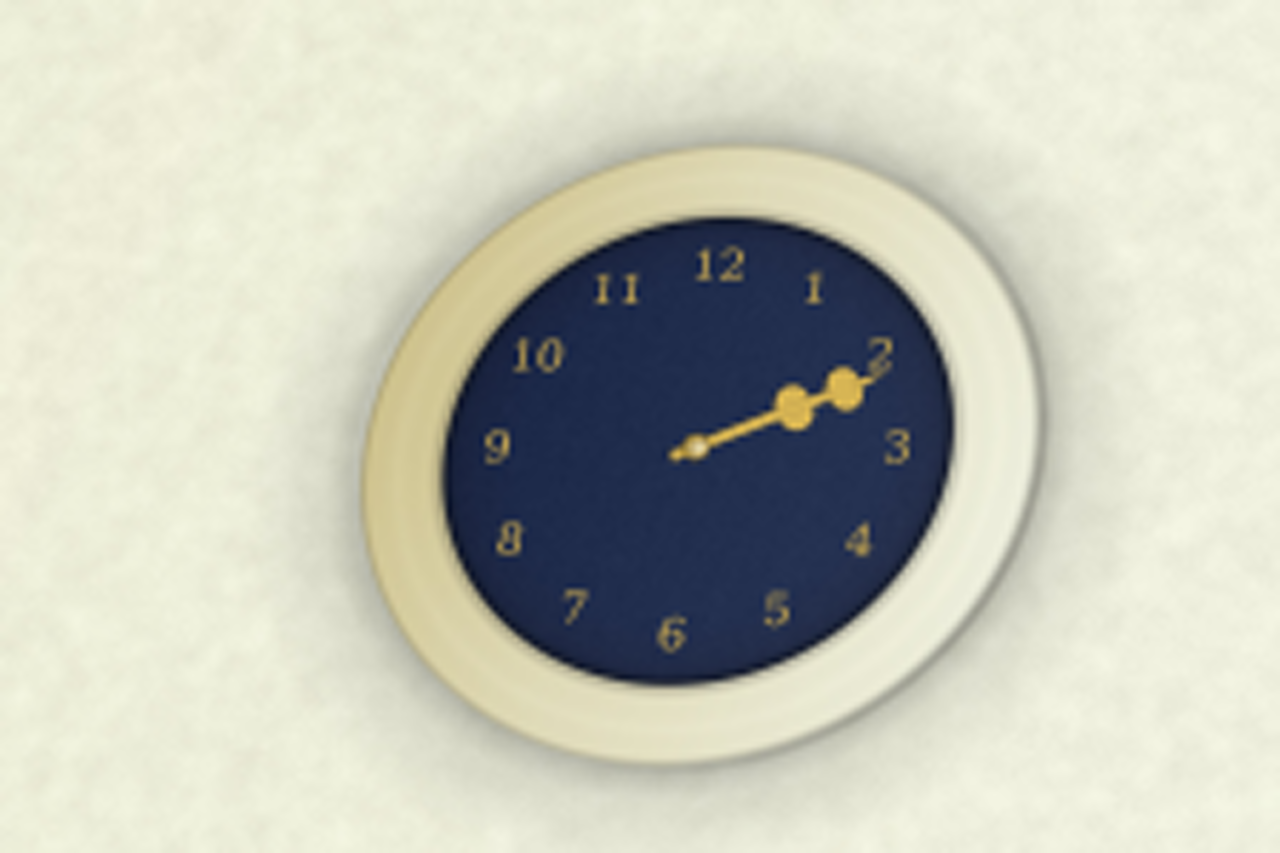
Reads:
2,11
